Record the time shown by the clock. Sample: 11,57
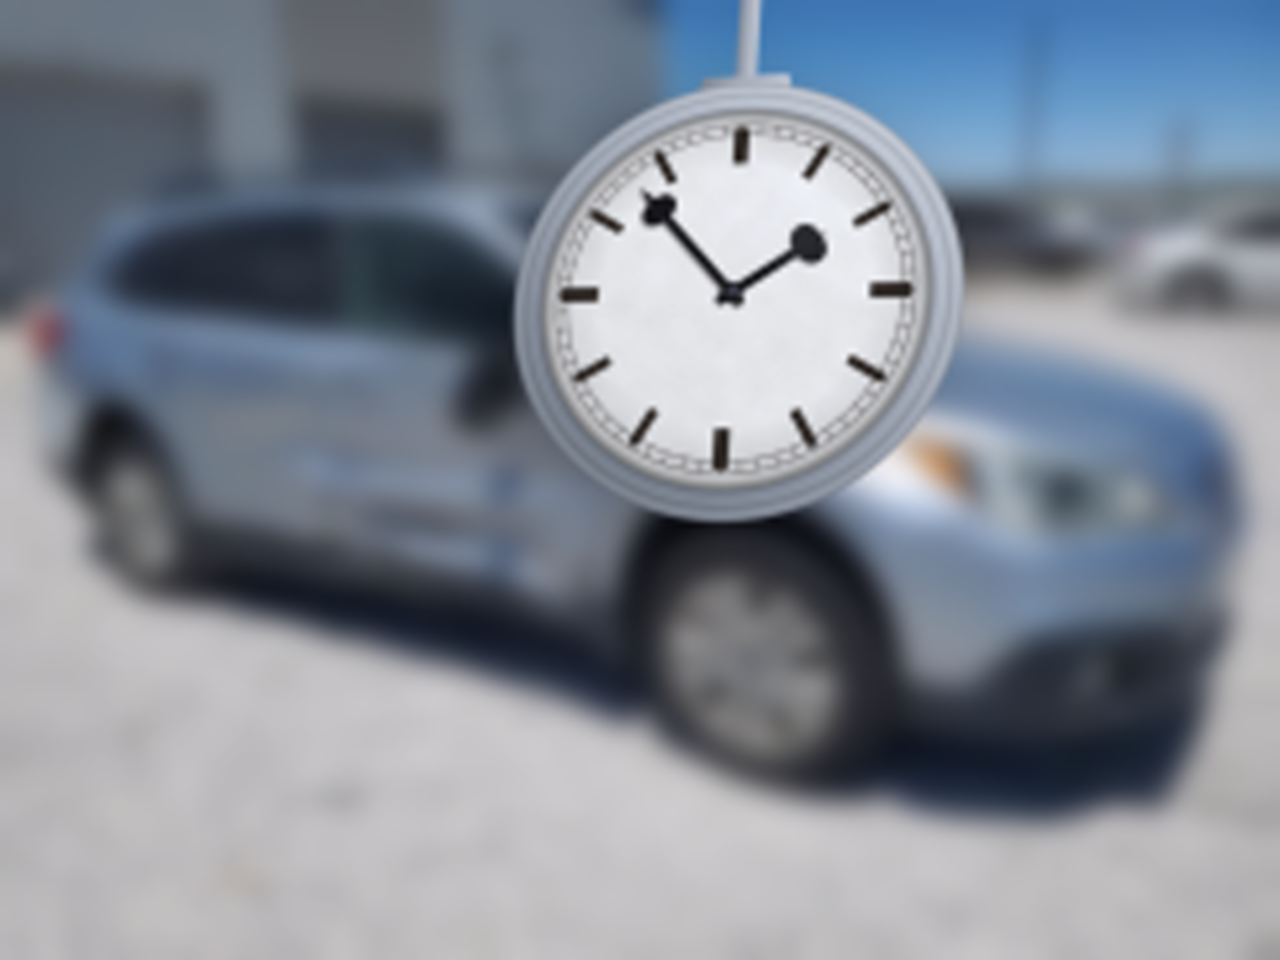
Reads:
1,53
